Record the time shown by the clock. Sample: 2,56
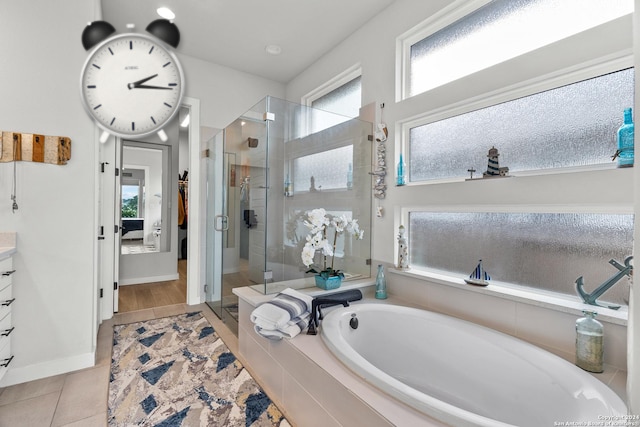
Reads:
2,16
